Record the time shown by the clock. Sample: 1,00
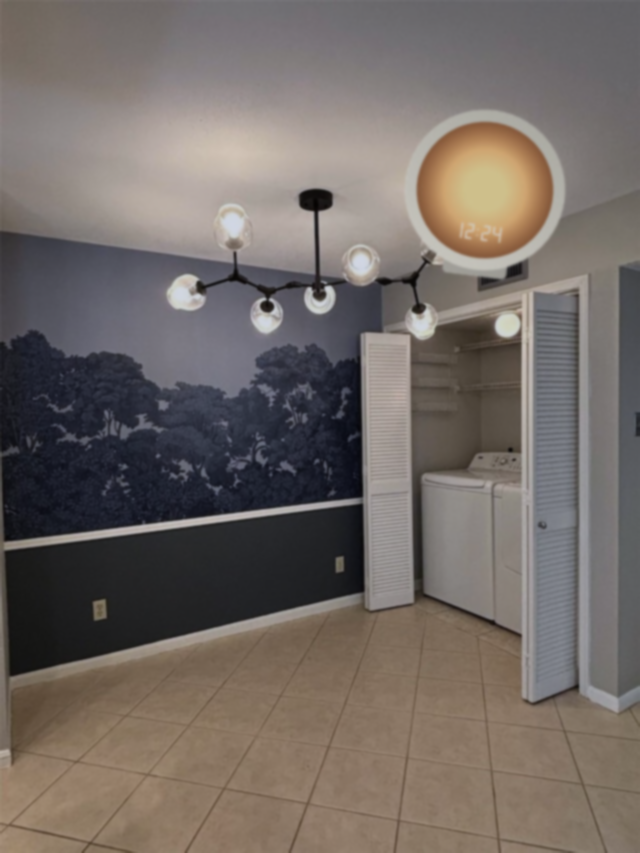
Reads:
12,24
